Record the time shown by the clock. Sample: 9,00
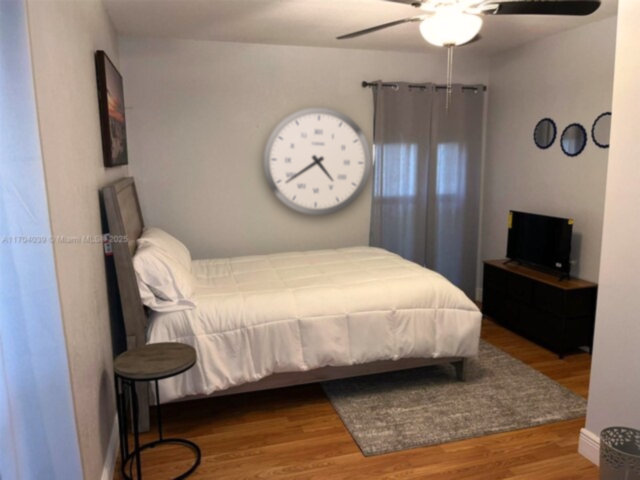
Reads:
4,39
